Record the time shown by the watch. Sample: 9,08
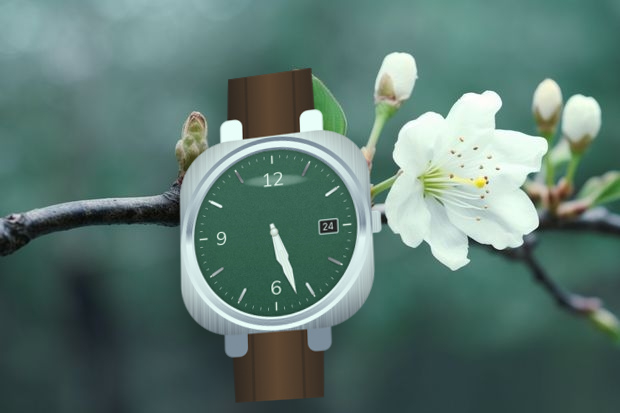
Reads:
5,27
